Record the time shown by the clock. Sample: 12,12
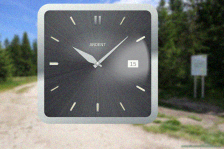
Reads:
10,08
